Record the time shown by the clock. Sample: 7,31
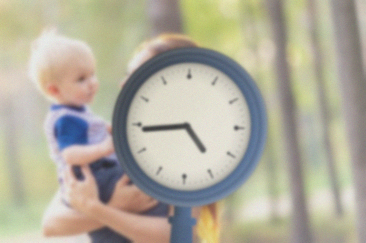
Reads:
4,44
